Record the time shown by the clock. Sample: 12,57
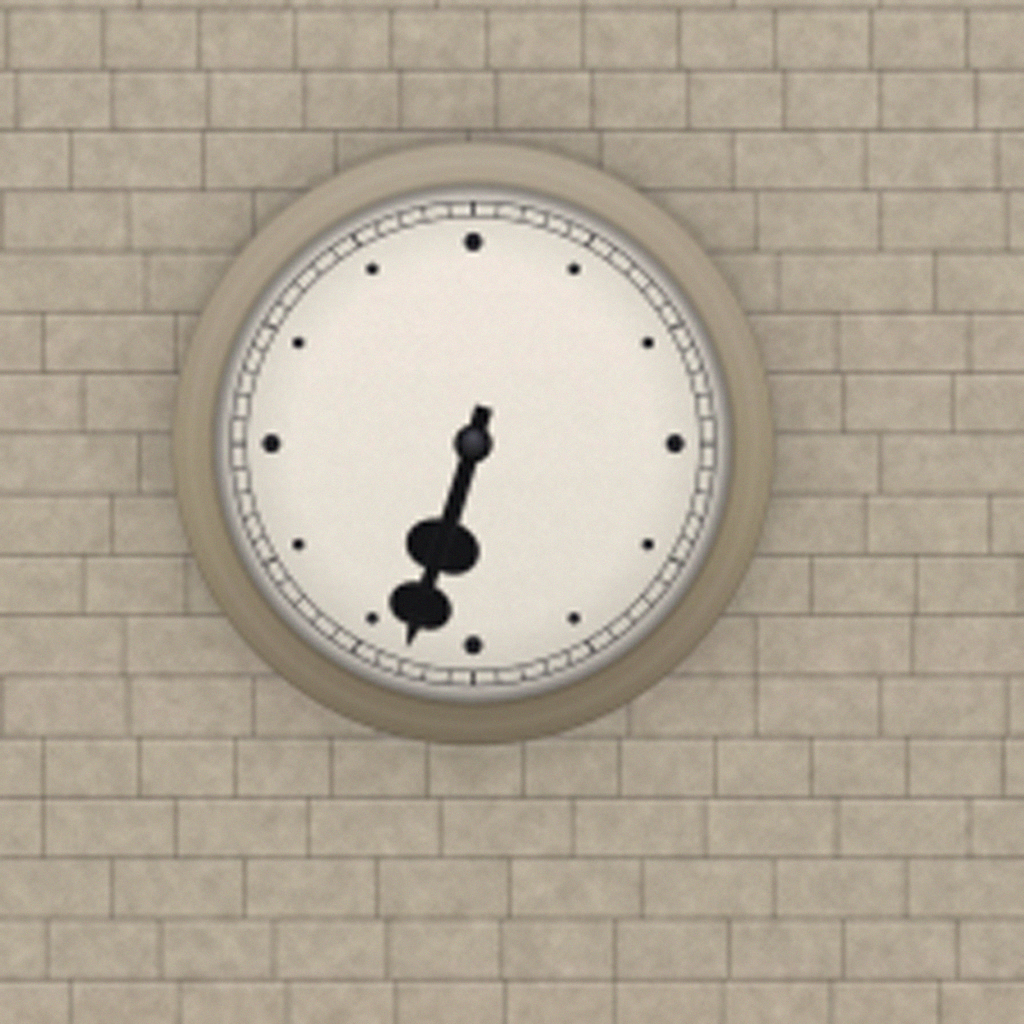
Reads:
6,33
